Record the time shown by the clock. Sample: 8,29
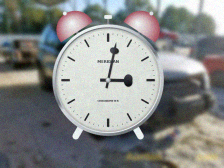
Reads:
3,02
